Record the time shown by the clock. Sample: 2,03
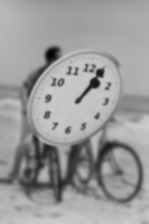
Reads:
1,04
